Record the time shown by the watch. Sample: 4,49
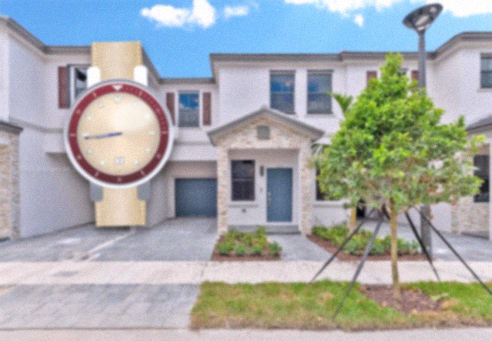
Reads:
8,44
